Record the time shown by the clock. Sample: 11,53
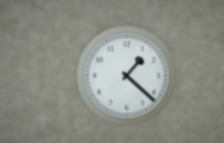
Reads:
1,22
